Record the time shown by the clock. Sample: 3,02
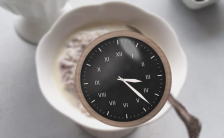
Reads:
3,23
